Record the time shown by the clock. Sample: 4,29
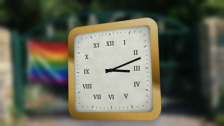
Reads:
3,12
